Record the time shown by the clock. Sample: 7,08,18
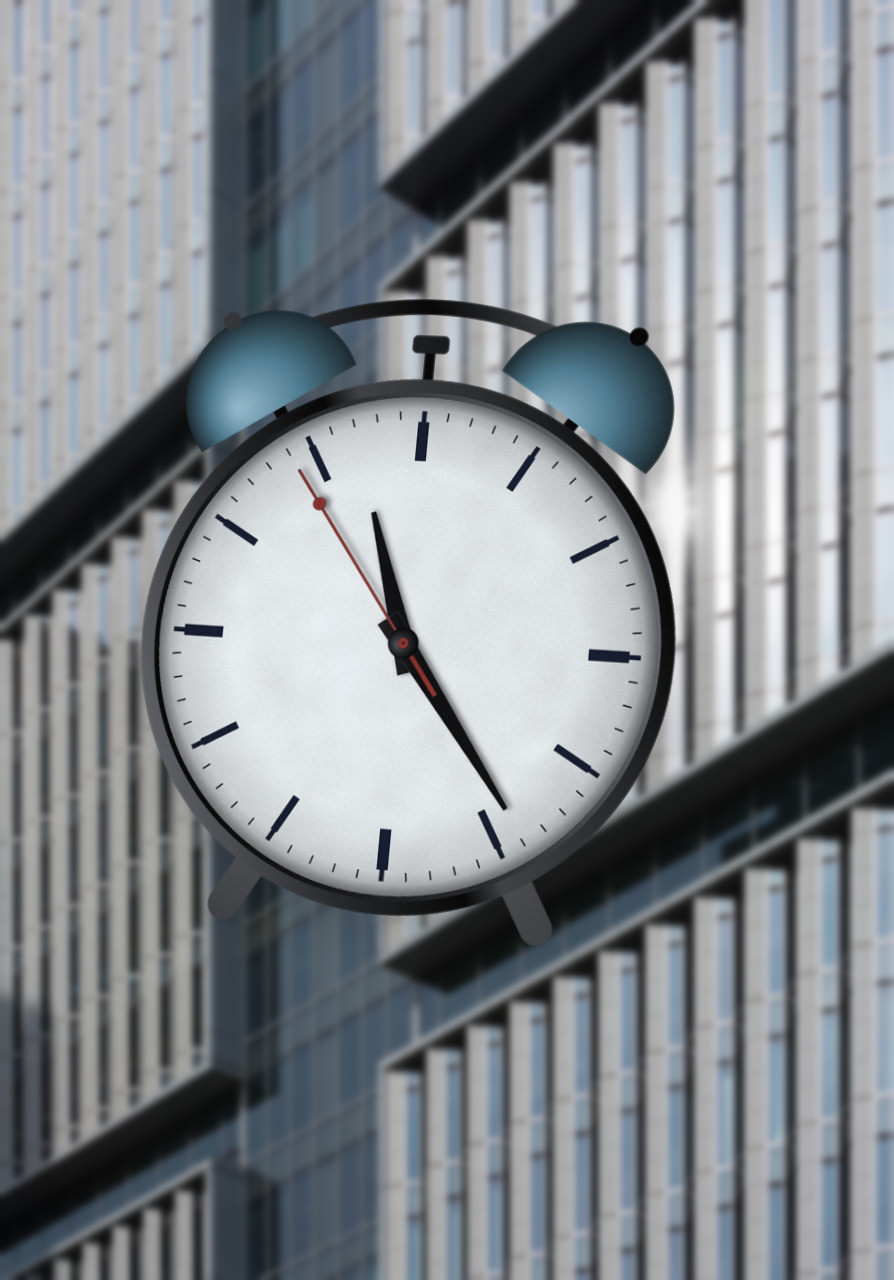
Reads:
11,23,54
